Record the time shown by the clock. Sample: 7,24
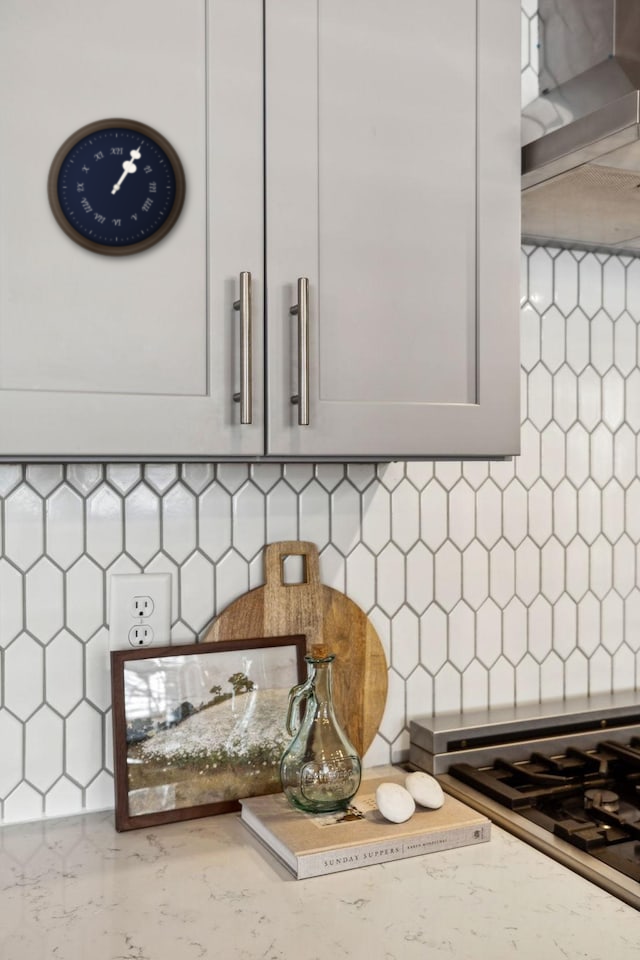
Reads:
1,05
